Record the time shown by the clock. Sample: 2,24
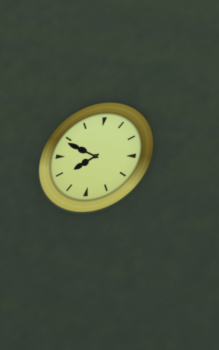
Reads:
7,49
